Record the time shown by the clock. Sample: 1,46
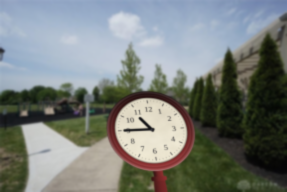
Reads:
10,45
